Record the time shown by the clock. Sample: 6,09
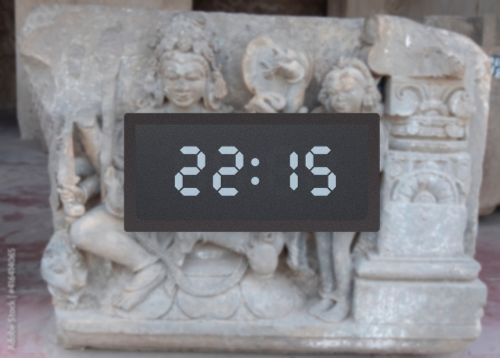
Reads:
22,15
